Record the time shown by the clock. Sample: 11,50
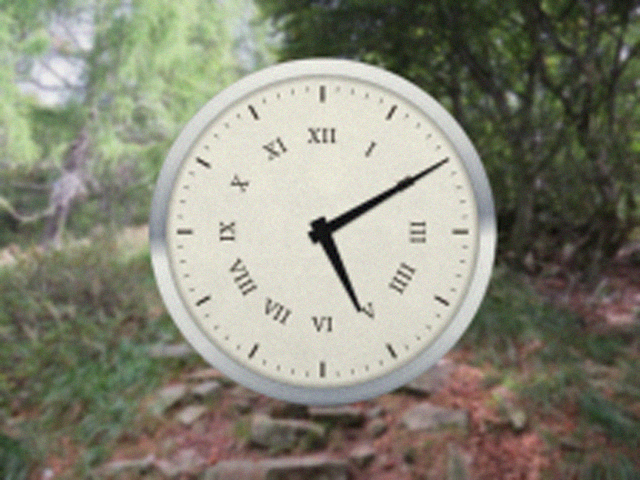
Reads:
5,10
